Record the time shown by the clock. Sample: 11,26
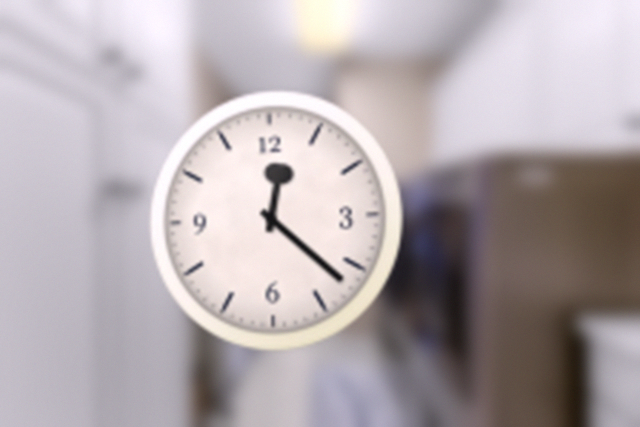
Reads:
12,22
